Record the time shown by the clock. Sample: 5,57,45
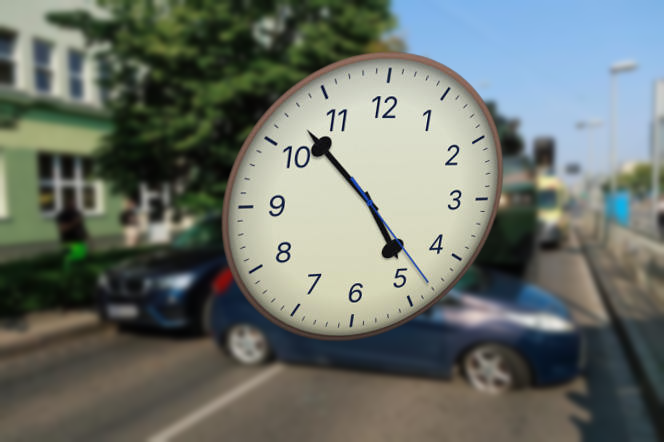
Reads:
4,52,23
